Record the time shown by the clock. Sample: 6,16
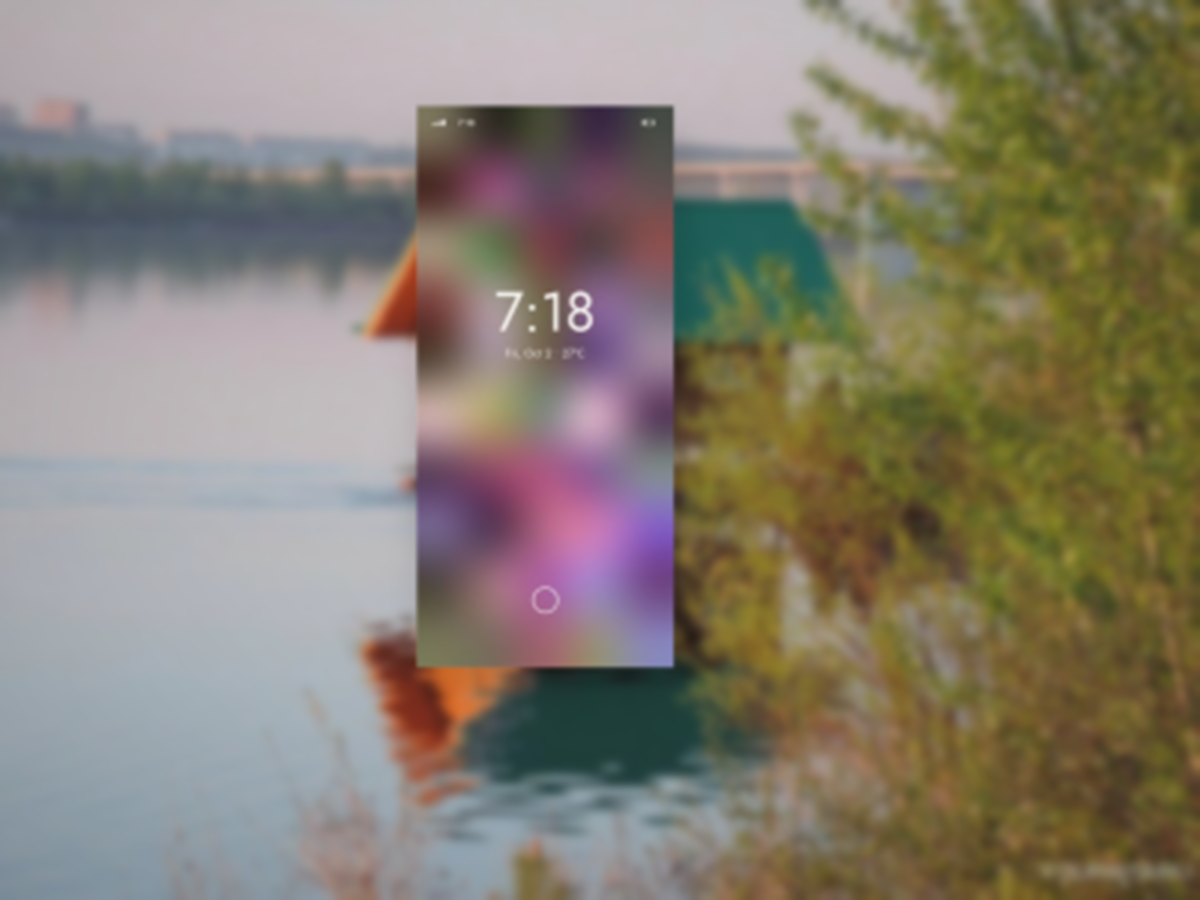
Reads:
7,18
